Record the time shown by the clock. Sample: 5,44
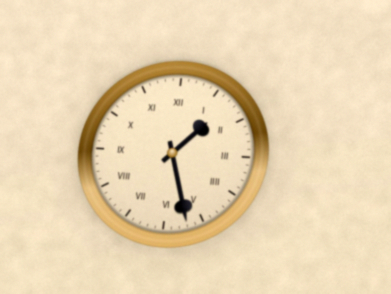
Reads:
1,27
